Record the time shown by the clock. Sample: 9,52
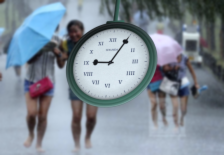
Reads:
9,05
